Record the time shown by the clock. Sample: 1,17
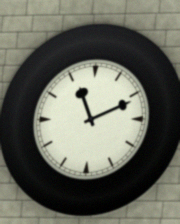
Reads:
11,11
